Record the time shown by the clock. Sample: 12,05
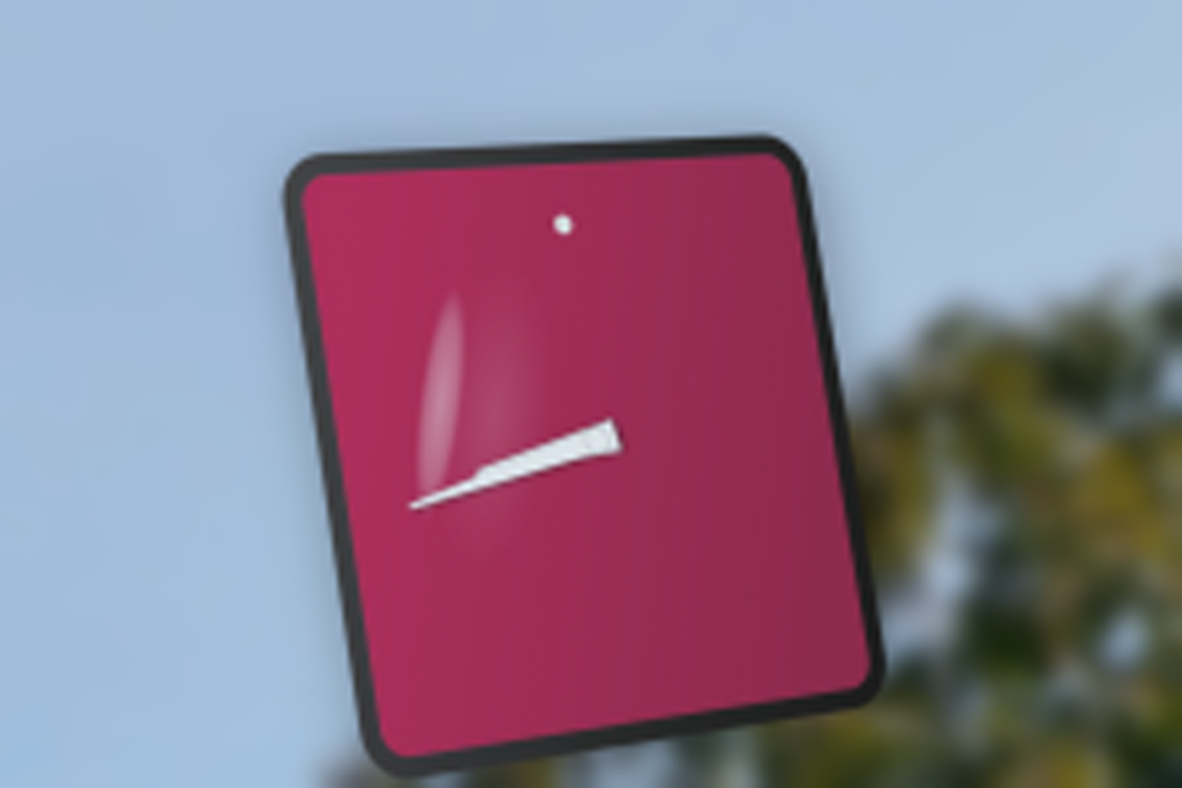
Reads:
8,43
